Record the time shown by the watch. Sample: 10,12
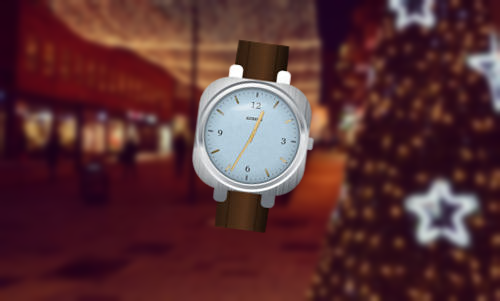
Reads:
12,34
